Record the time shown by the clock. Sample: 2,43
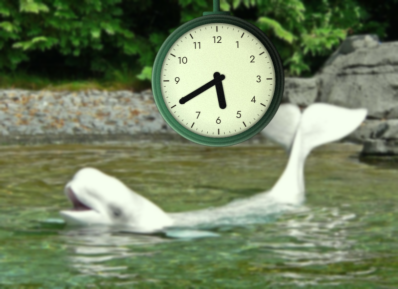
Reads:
5,40
